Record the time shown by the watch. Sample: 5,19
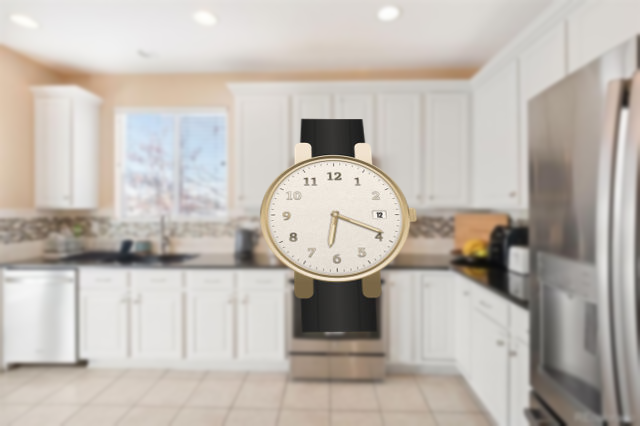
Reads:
6,19
